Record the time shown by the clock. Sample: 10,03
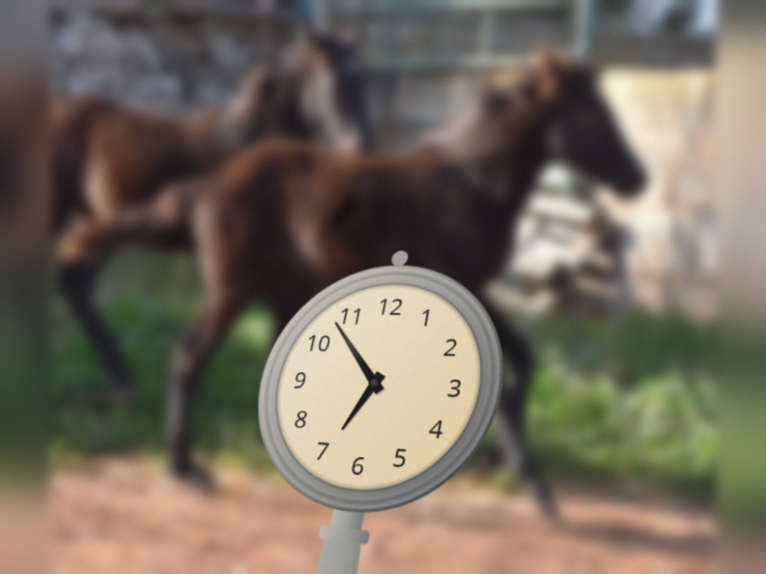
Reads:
6,53
